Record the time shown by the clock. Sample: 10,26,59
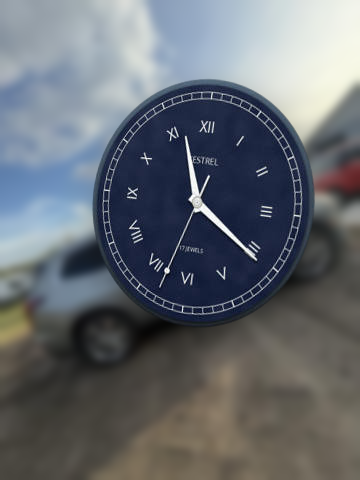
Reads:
11,20,33
